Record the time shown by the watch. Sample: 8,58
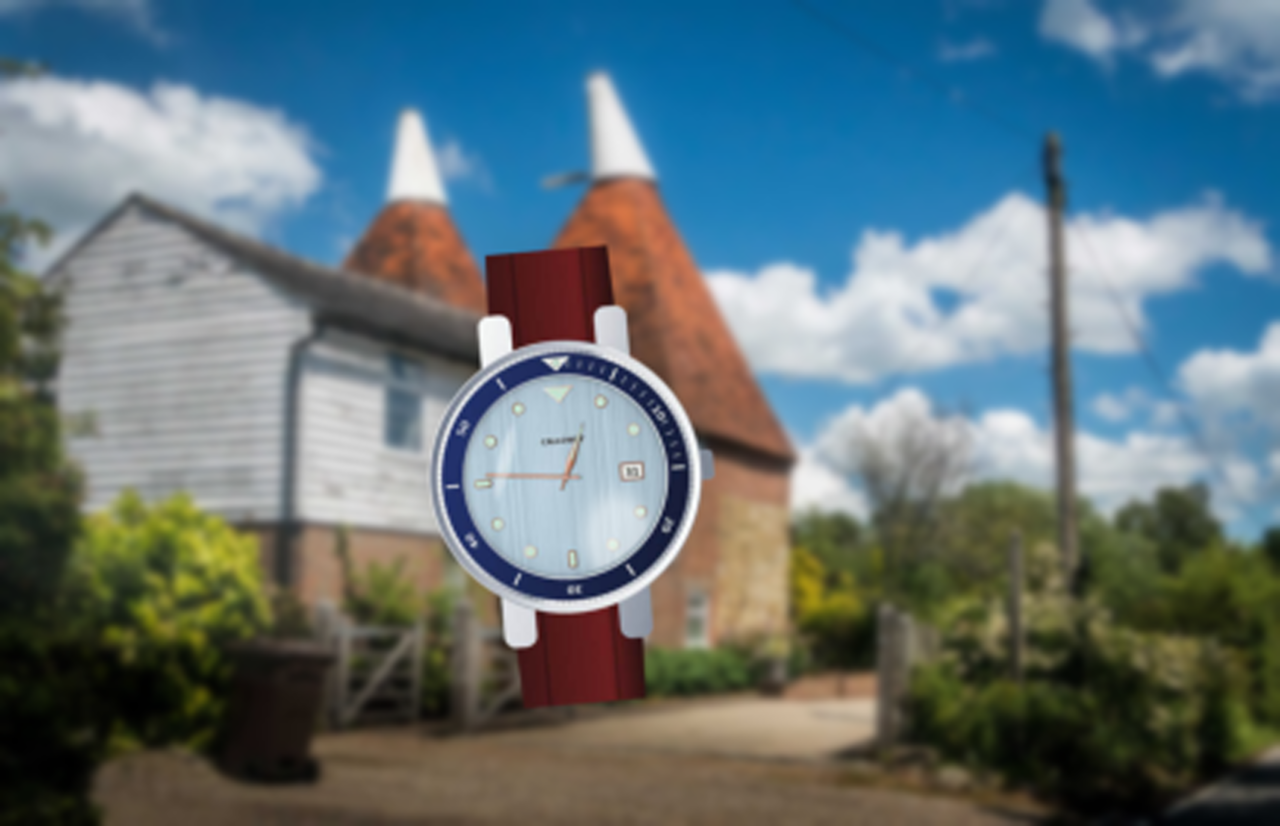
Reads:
12,46
